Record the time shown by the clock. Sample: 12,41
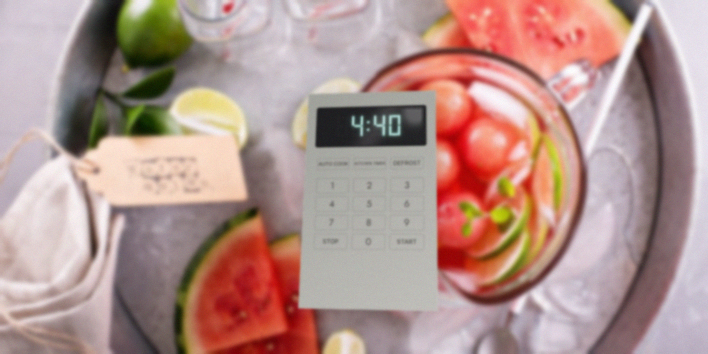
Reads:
4,40
